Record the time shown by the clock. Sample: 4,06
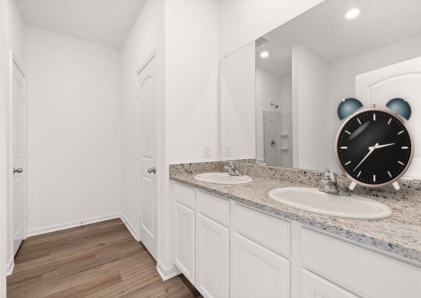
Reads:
2,37
